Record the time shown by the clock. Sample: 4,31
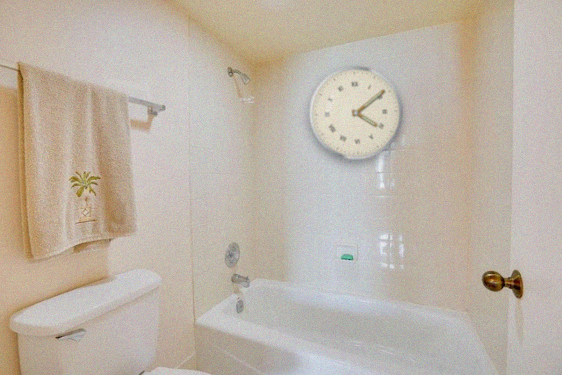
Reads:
4,09
